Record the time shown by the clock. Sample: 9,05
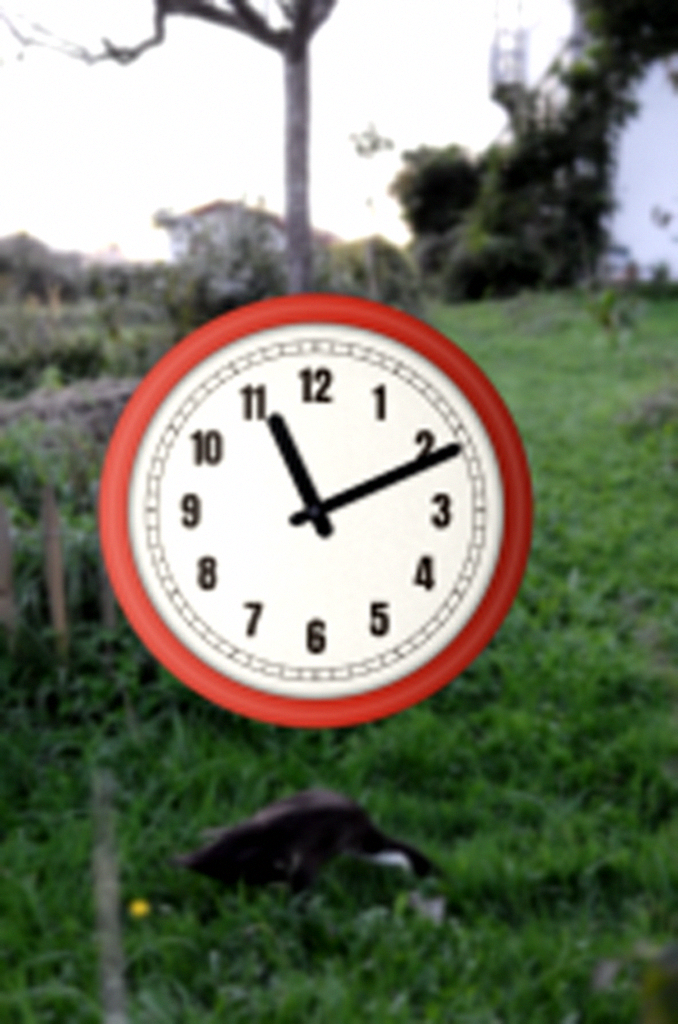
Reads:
11,11
